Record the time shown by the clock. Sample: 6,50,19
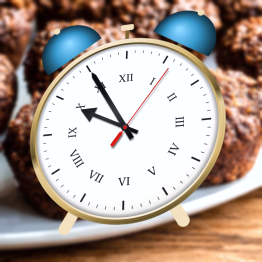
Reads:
9,55,06
